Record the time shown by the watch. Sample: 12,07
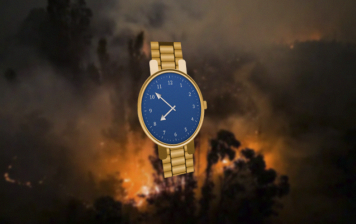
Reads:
7,52
